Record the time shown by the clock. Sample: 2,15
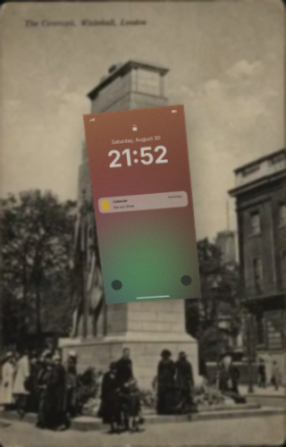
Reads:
21,52
